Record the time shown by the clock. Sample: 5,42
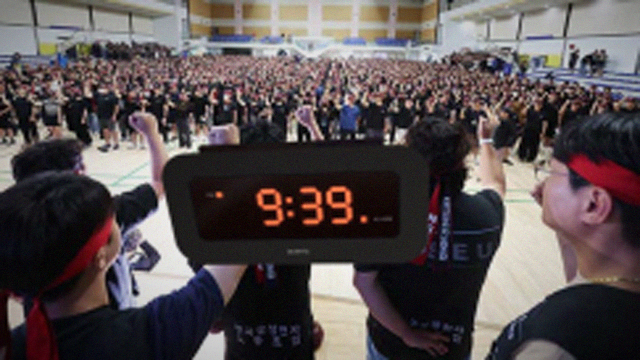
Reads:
9,39
